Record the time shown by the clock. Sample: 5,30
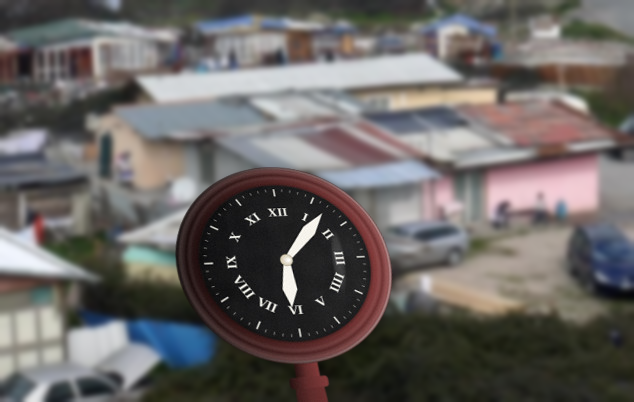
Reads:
6,07
